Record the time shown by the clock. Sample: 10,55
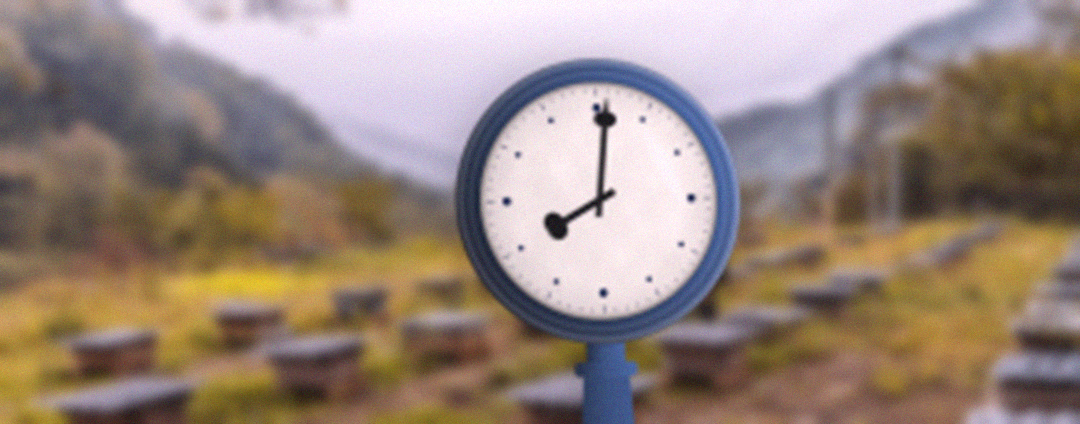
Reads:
8,01
